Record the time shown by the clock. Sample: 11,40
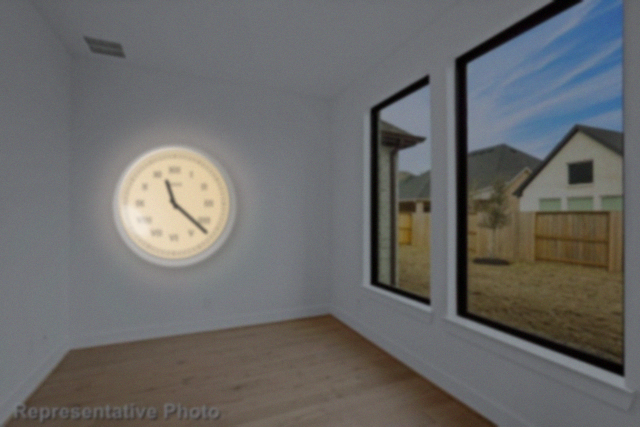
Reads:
11,22
